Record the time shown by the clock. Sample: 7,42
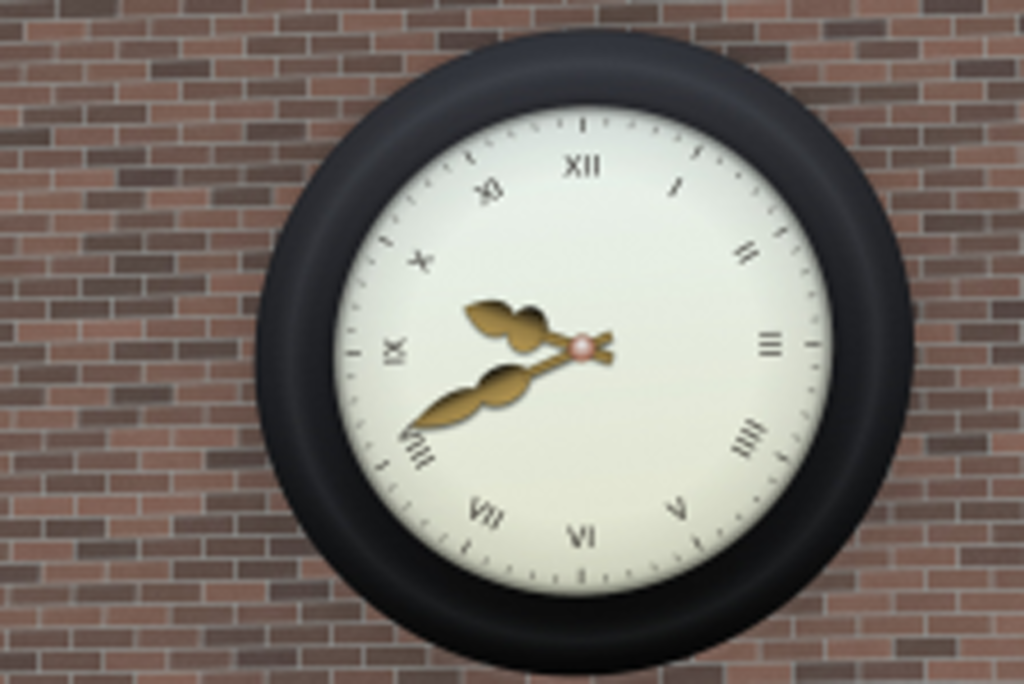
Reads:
9,41
